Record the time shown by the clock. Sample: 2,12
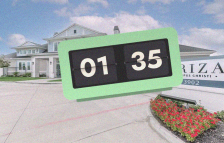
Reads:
1,35
